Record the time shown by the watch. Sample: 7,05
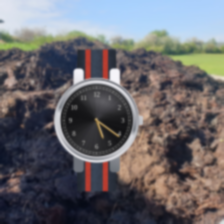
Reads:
5,21
